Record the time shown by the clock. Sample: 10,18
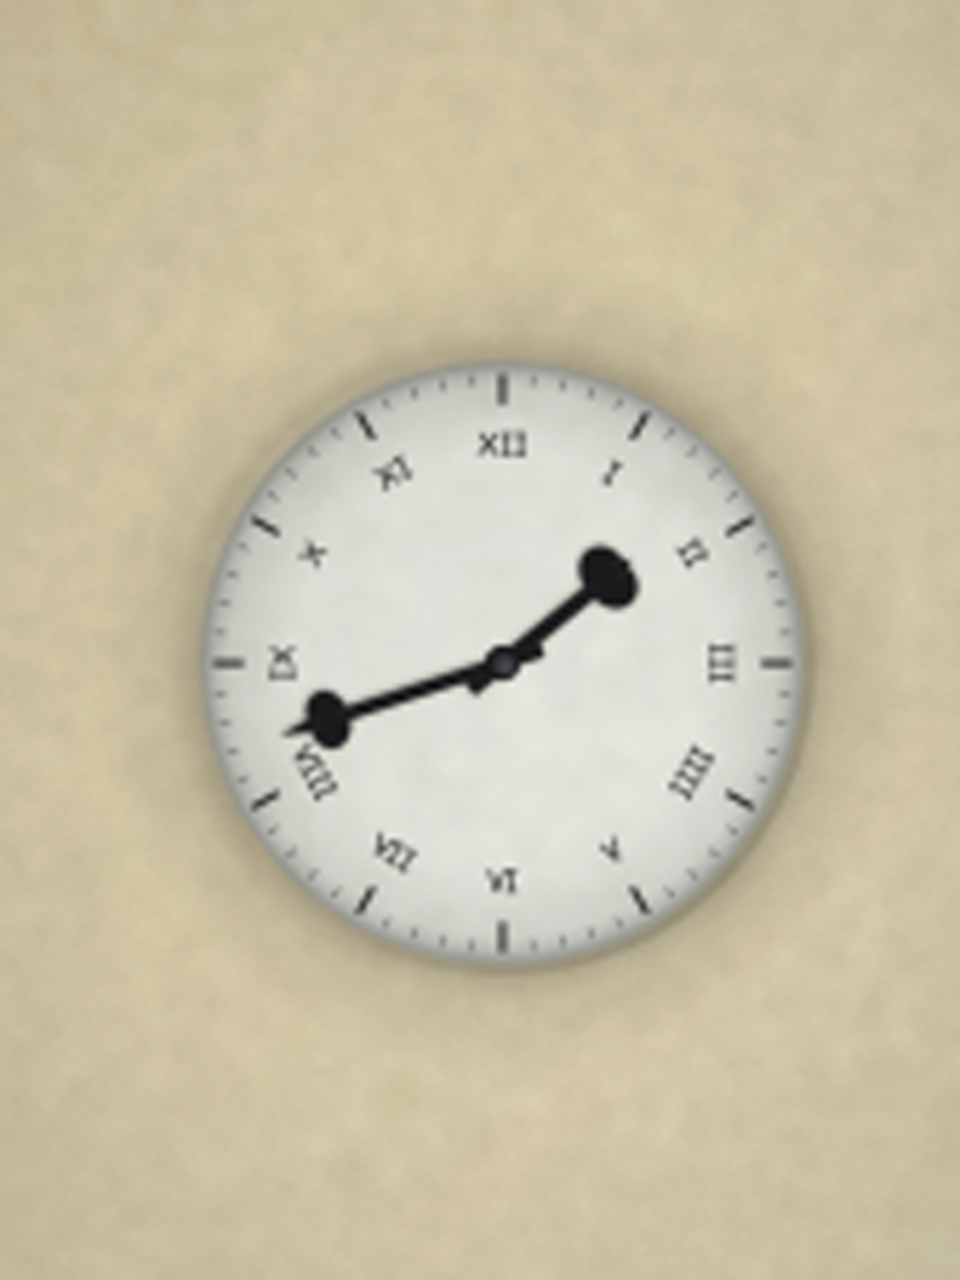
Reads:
1,42
